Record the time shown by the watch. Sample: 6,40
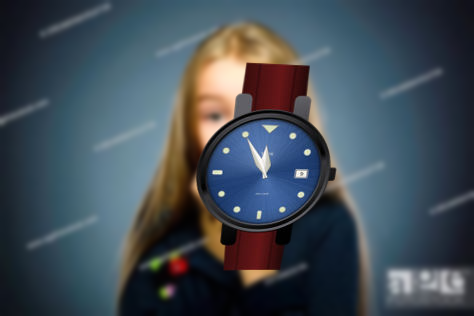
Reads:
11,55
